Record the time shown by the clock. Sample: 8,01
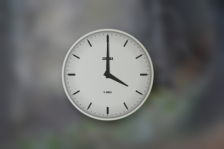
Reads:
4,00
